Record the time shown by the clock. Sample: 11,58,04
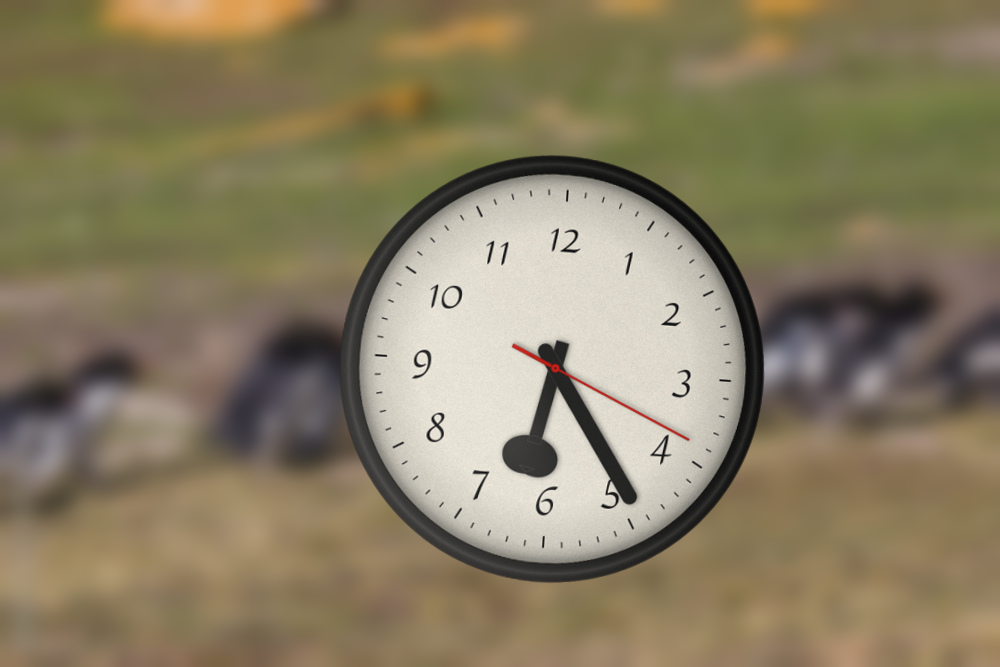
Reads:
6,24,19
